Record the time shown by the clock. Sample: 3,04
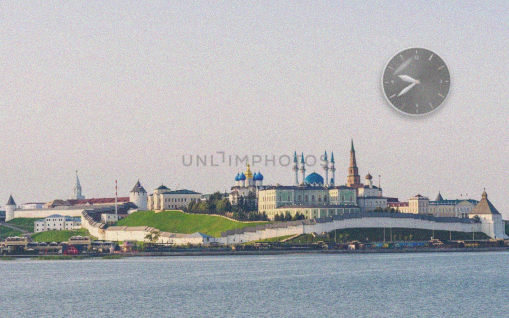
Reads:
9,39
